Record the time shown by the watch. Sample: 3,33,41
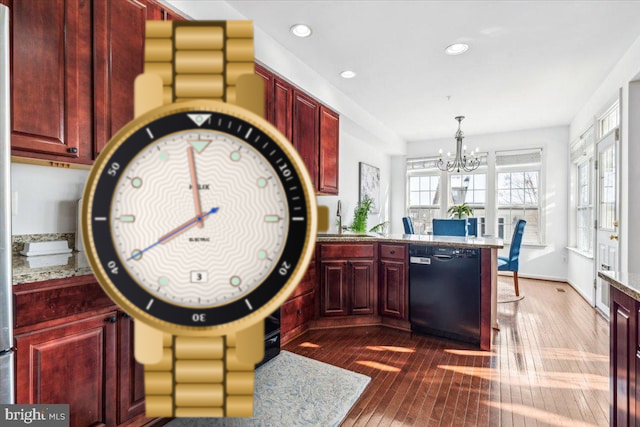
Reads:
7,58,40
